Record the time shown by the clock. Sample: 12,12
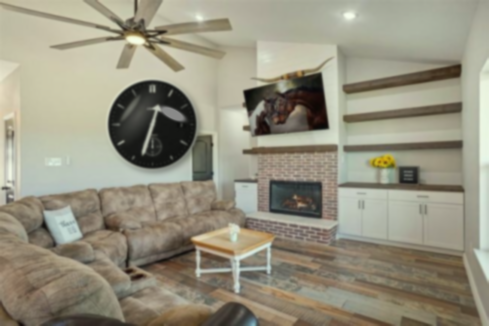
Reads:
12,33
